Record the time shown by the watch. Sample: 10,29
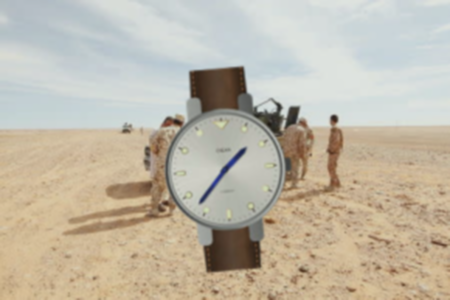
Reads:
1,37
